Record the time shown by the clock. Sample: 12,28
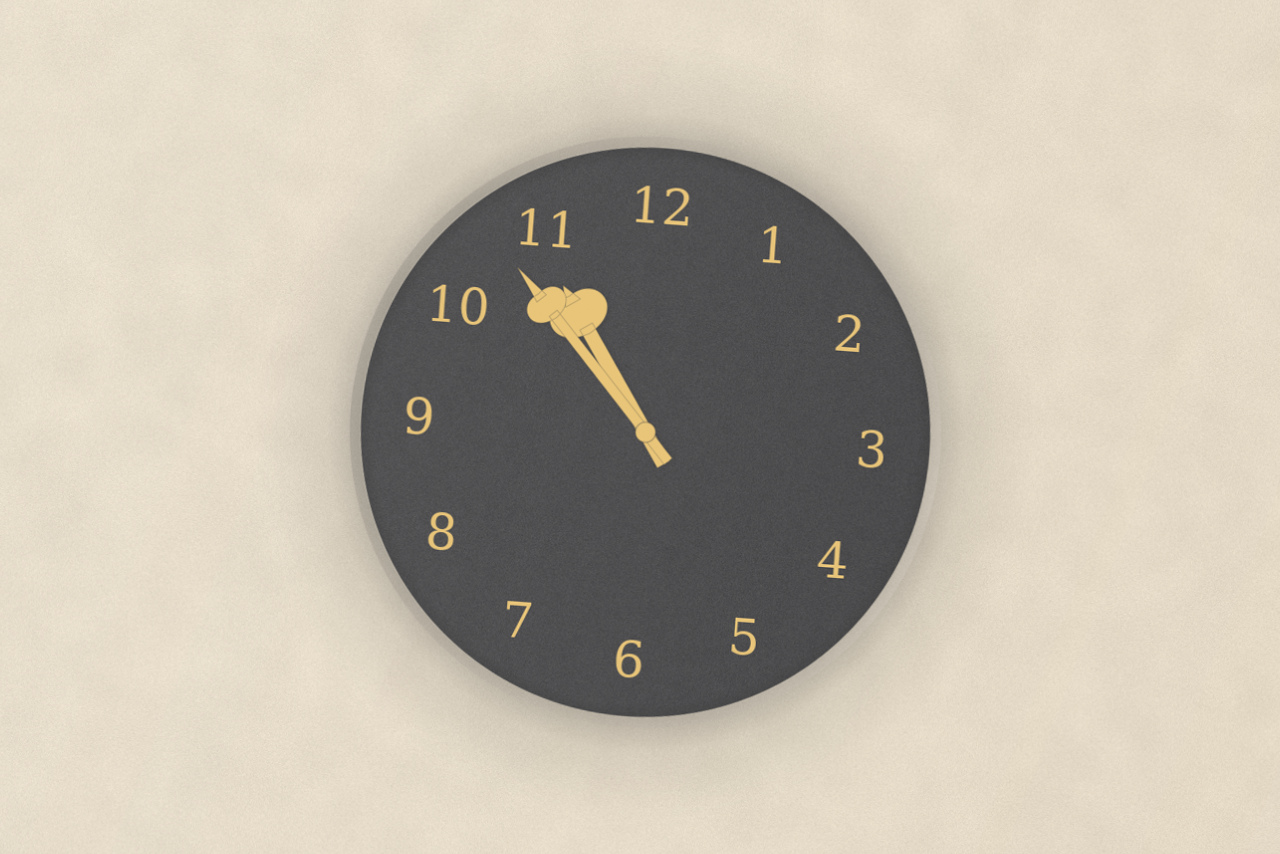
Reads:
10,53
